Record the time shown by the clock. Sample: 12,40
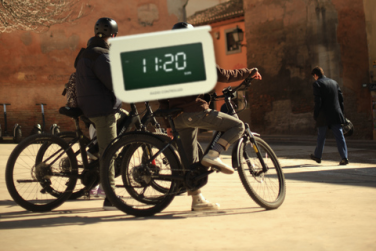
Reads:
11,20
